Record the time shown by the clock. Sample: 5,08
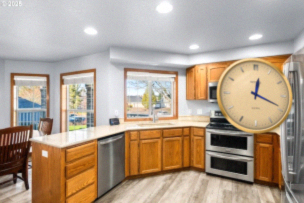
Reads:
12,19
